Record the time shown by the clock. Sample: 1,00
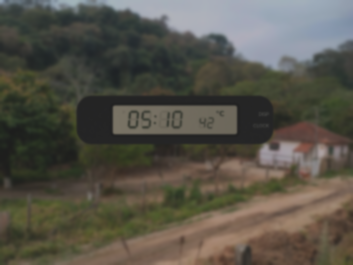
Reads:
5,10
